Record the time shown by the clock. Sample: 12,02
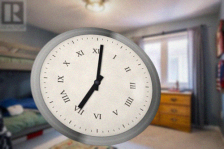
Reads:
7,01
